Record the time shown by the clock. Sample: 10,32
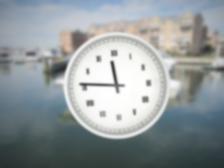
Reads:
11,46
